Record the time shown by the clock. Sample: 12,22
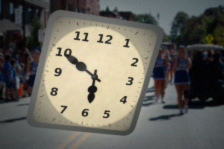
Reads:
5,50
